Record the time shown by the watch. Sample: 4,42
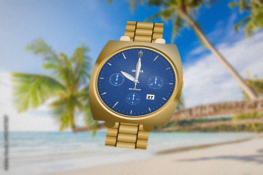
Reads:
10,00
